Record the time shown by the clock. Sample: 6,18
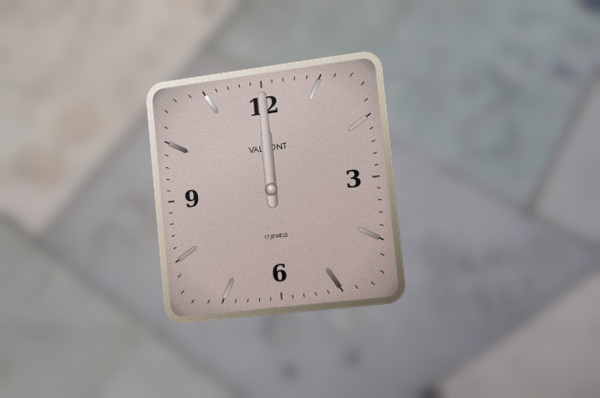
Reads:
12,00
